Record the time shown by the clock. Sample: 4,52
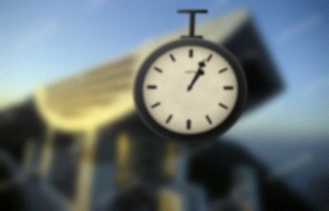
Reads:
1,04
